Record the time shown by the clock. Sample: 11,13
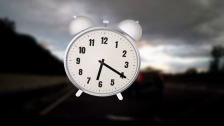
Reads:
6,20
